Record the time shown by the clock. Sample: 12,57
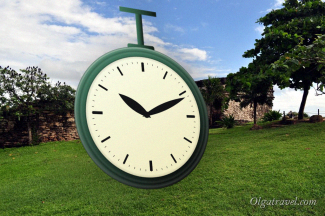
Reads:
10,11
